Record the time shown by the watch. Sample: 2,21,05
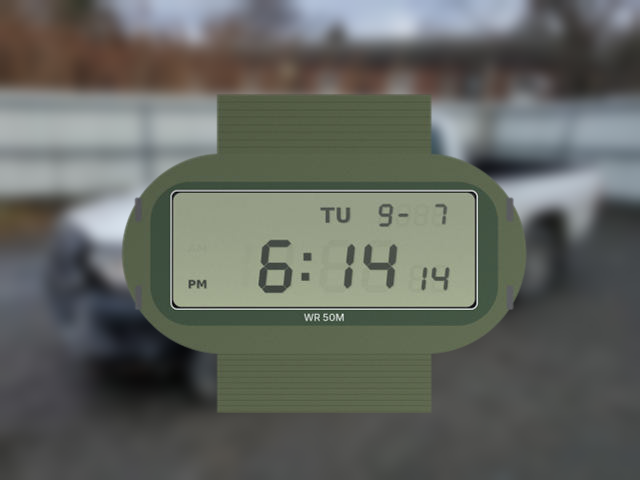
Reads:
6,14,14
